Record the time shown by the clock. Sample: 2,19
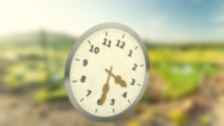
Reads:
3,29
